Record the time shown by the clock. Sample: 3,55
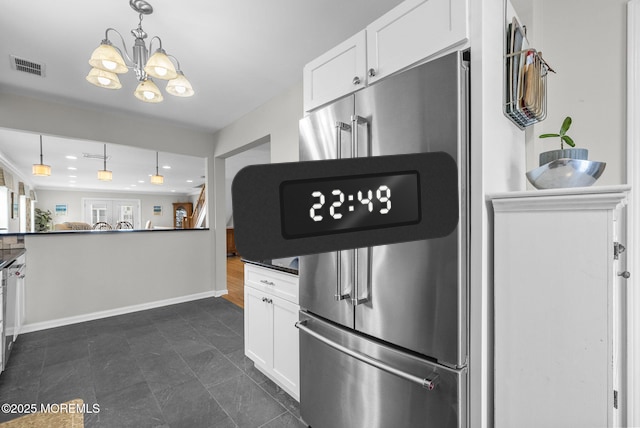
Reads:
22,49
